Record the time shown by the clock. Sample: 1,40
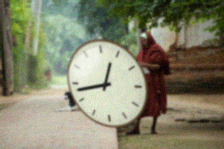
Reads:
12,43
